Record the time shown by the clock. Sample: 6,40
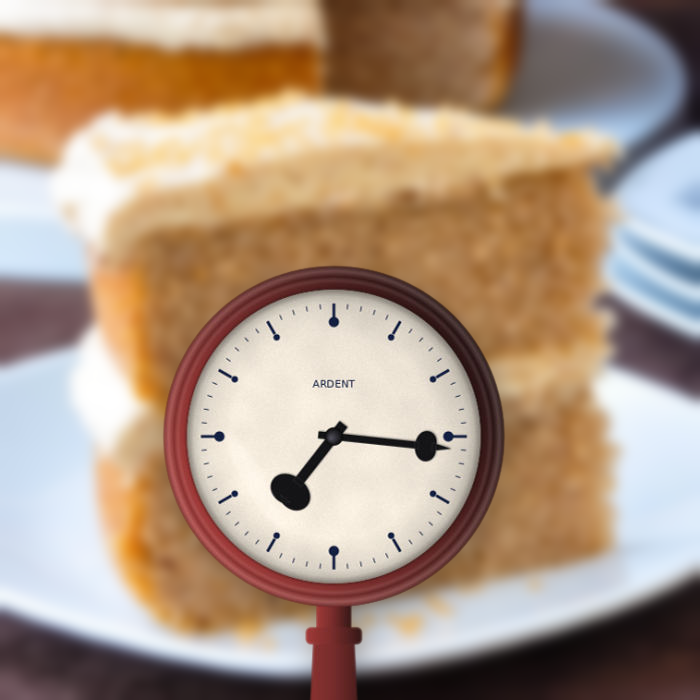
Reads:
7,16
